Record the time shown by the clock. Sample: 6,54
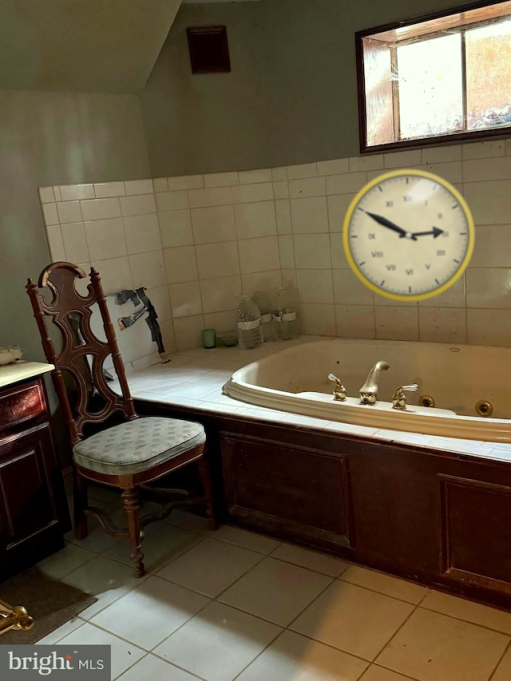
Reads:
2,50
